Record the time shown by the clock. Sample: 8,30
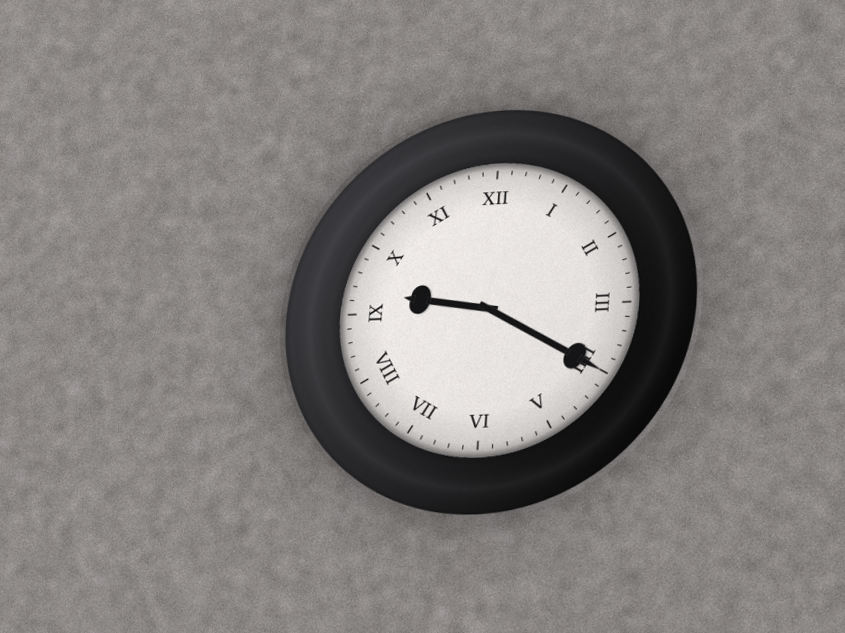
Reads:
9,20
